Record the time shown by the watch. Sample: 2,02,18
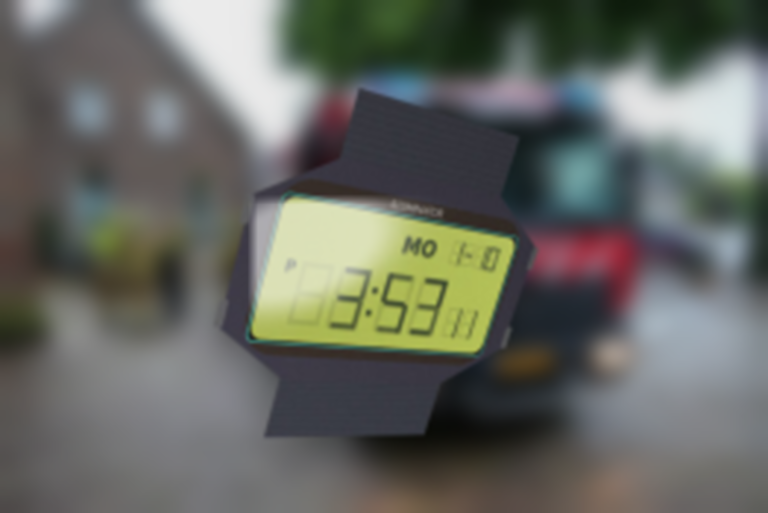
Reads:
3,53,11
